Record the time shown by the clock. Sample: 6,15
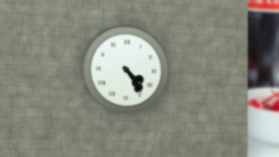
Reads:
4,24
